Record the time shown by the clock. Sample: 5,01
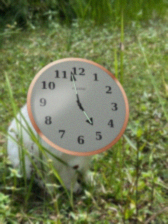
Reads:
4,58
